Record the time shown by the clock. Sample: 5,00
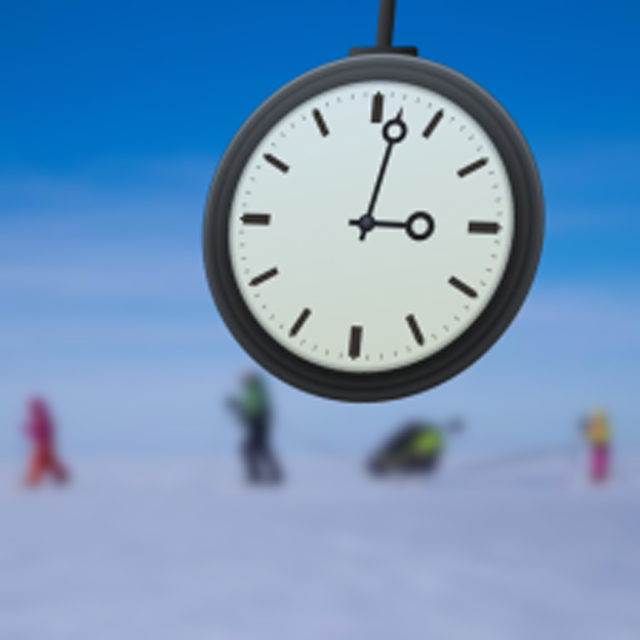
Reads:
3,02
